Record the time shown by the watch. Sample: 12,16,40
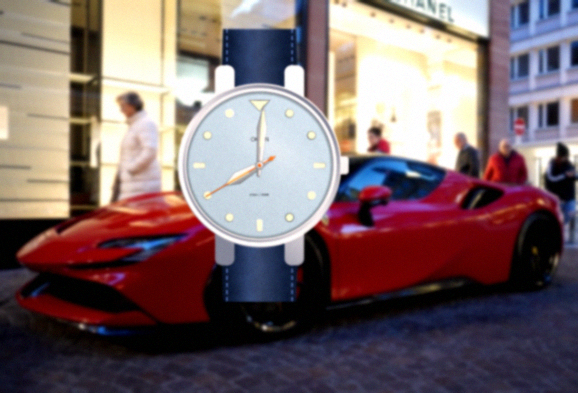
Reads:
8,00,40
